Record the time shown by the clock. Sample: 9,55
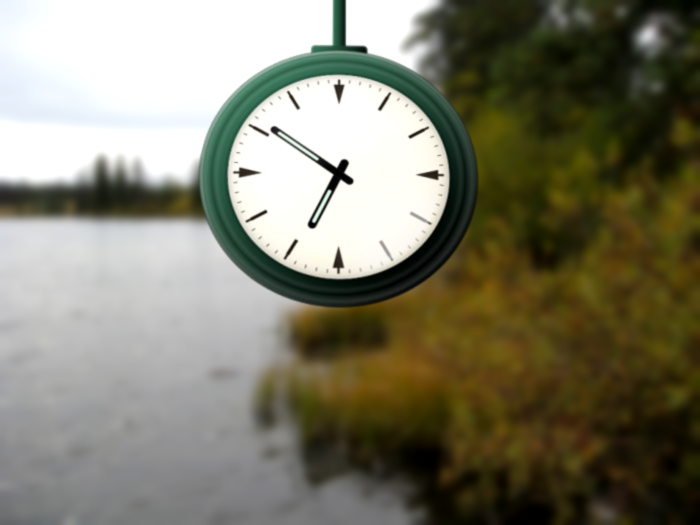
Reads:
6,51
